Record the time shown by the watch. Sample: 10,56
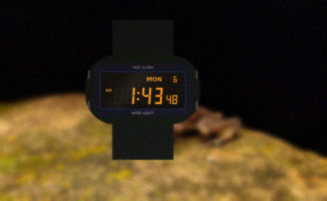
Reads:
1,43
